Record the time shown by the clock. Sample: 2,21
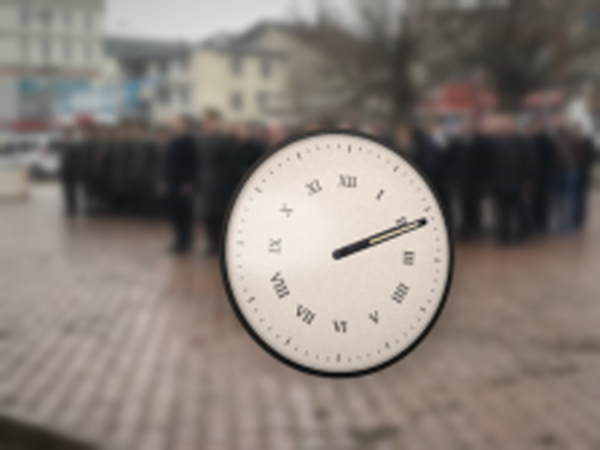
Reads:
2,11
